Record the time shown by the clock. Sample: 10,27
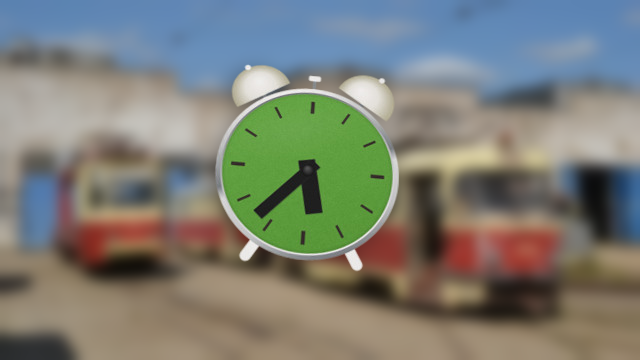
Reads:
5,37
